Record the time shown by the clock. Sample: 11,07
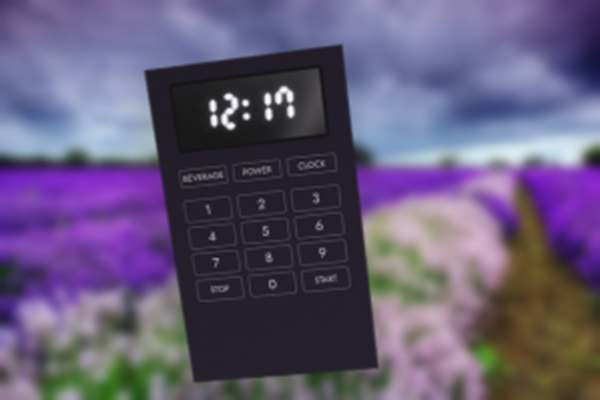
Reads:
12,17
